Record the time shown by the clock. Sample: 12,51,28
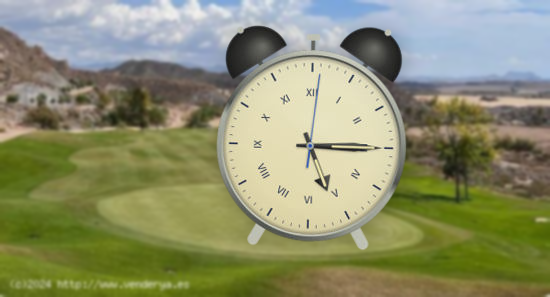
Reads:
5,15,01
